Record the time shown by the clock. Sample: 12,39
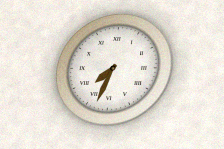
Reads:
7,33
